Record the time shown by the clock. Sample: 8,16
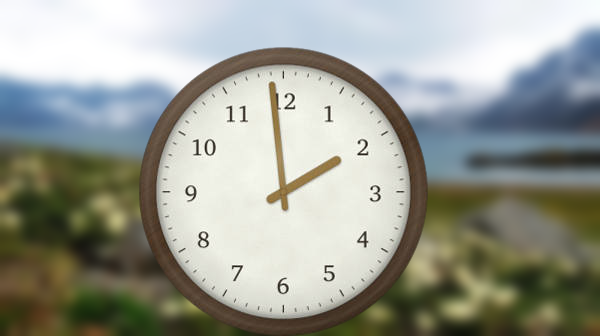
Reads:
1,59
